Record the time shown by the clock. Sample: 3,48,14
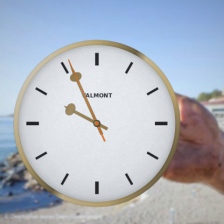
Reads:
9,55,56
